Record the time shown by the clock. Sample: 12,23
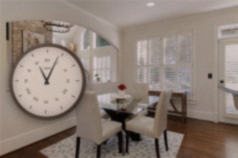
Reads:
11,04
